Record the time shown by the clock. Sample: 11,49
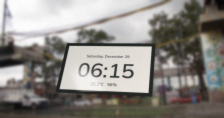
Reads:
6,15
